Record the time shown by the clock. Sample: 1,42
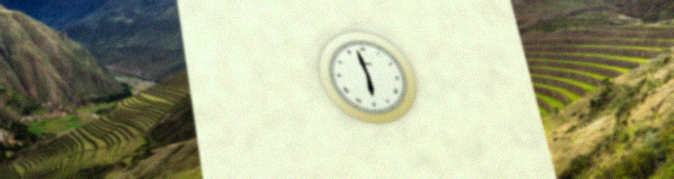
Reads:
5,58
